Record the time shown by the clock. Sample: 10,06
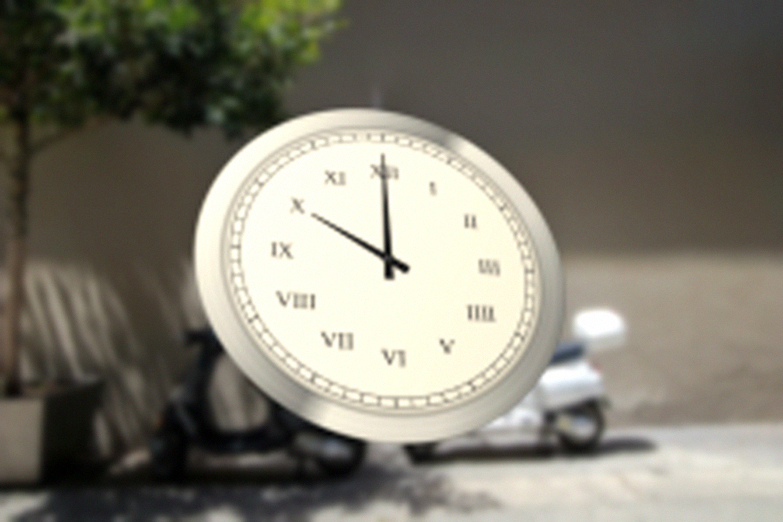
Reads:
10,00
